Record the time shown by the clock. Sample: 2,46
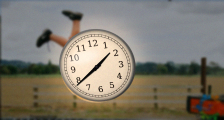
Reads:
1,39
